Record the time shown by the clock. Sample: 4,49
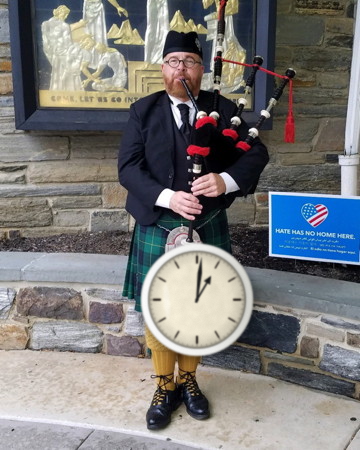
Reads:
1,01
